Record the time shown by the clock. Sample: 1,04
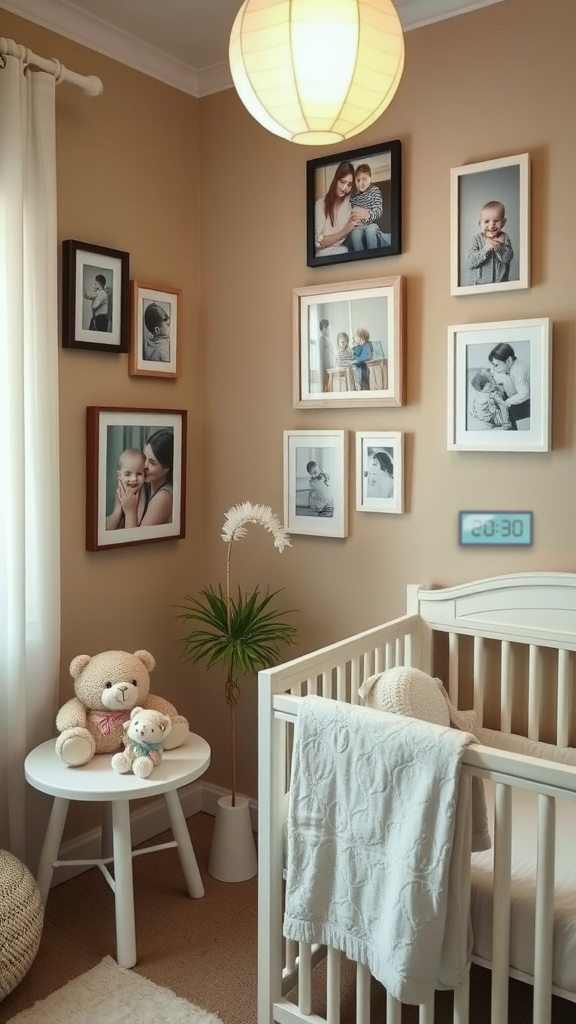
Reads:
20,30
